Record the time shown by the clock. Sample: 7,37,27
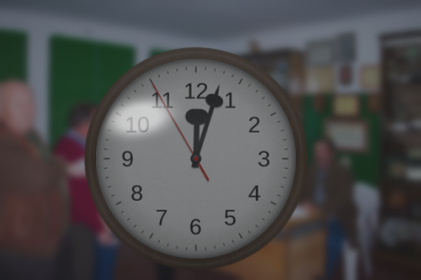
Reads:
12,02,55
